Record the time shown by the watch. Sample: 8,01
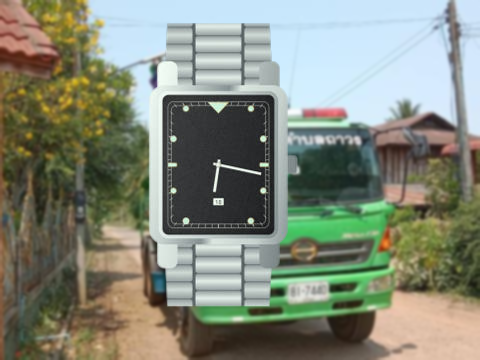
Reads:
6,17
